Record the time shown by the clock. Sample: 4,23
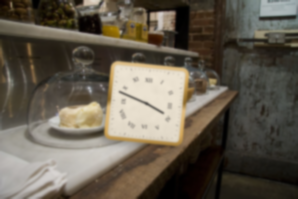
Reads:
3,48
